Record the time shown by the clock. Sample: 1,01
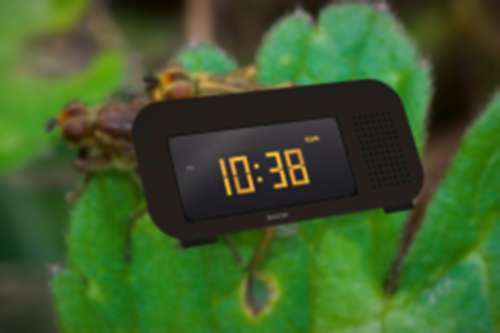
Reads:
10,38
